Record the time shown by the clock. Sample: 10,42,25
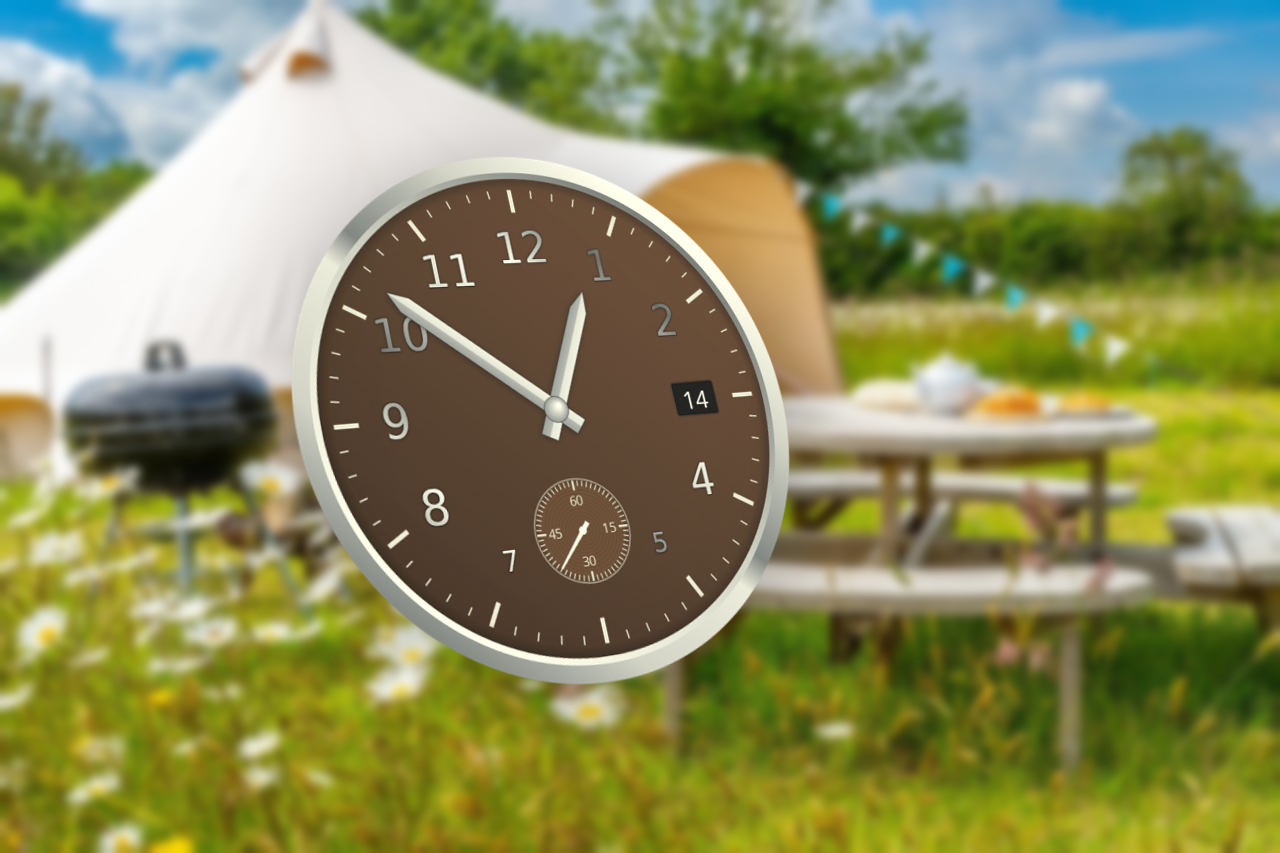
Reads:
12,51,37
